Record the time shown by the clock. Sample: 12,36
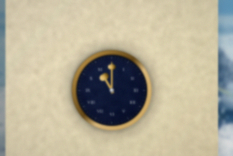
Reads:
11,00
